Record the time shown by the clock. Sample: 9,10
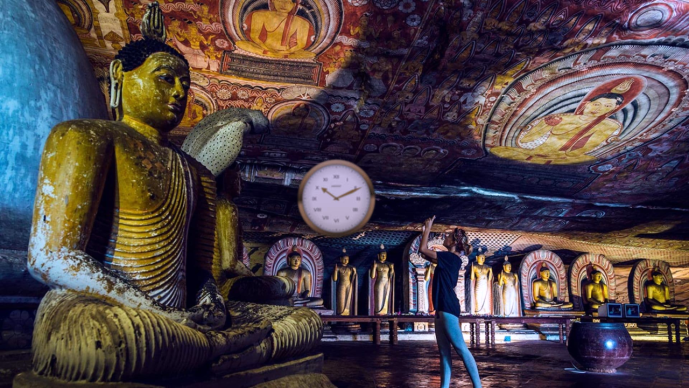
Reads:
10,11
